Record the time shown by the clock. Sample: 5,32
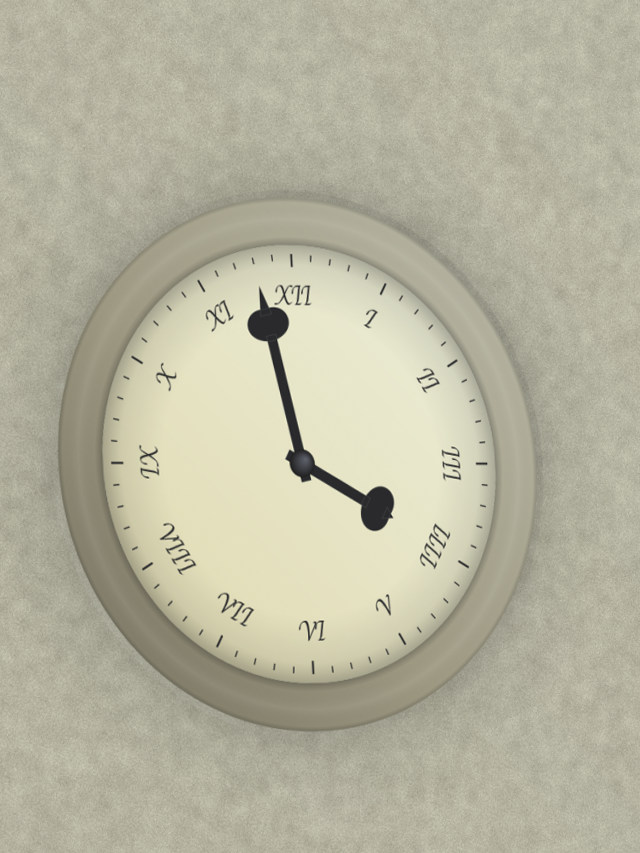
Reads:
3,58
